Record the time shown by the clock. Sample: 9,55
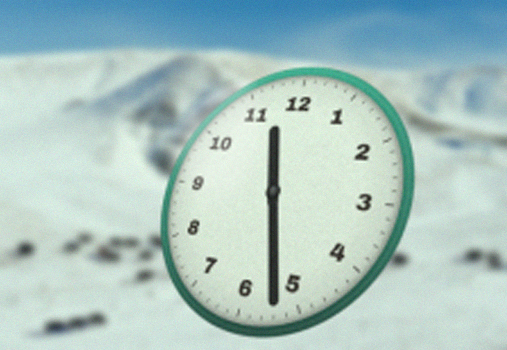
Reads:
11,27
